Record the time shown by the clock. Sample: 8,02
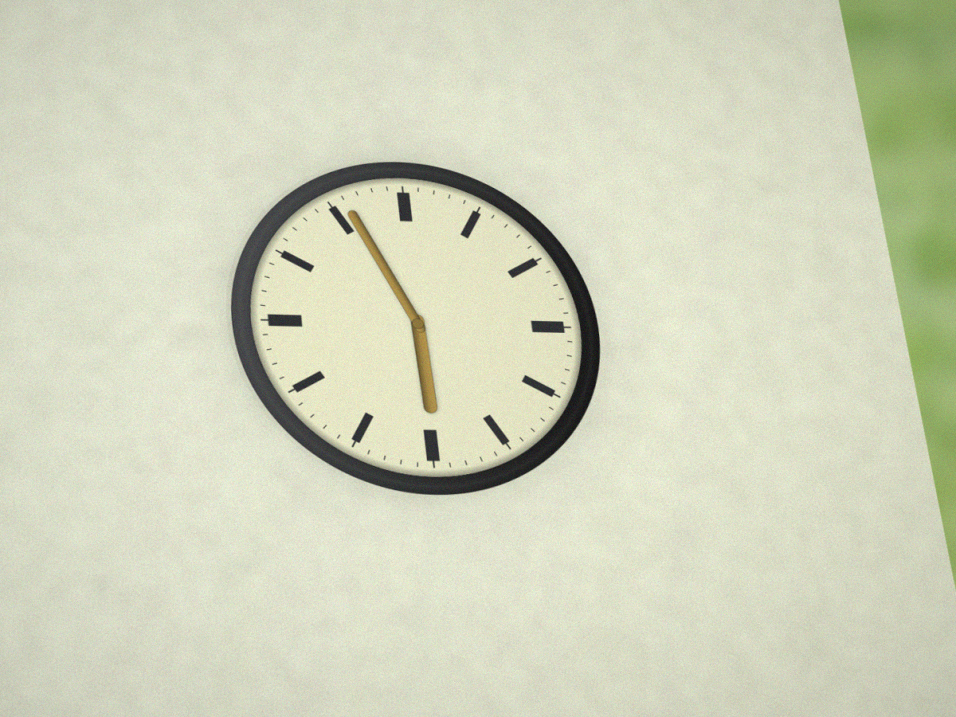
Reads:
5,56
